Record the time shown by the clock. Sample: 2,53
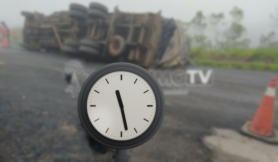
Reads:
11,28
